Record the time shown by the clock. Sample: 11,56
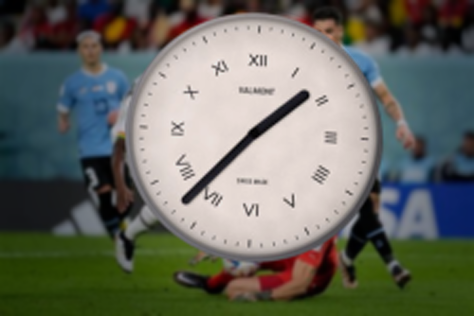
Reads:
1,37
